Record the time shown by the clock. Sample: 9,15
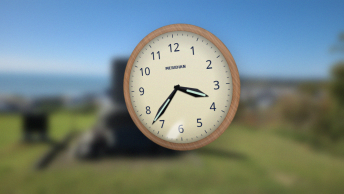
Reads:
3,37
